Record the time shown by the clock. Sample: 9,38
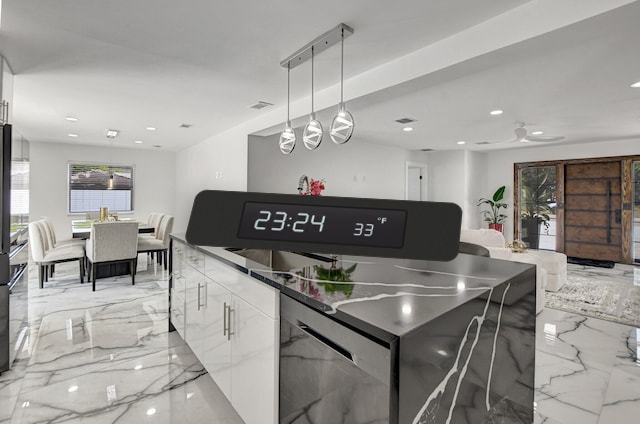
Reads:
23,24
